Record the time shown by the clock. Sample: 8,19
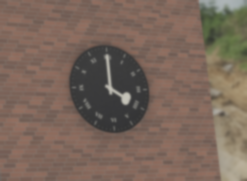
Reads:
4,00
